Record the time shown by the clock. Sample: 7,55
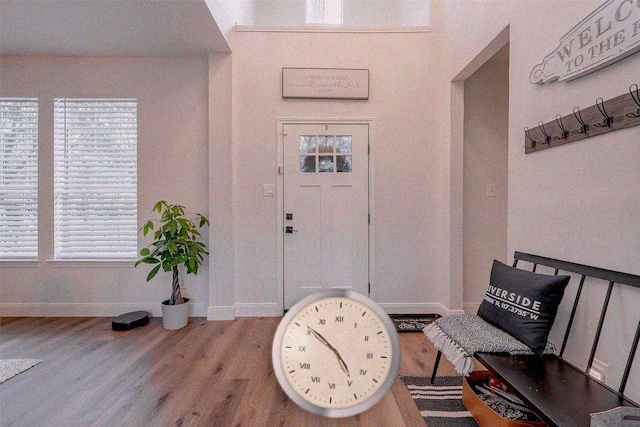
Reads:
4,51
